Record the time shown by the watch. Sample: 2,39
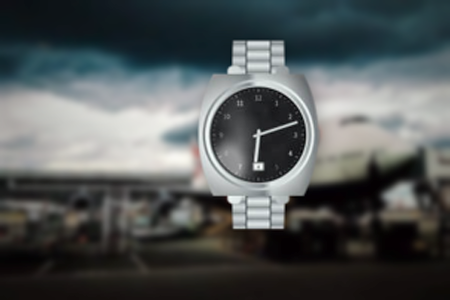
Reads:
6,12
